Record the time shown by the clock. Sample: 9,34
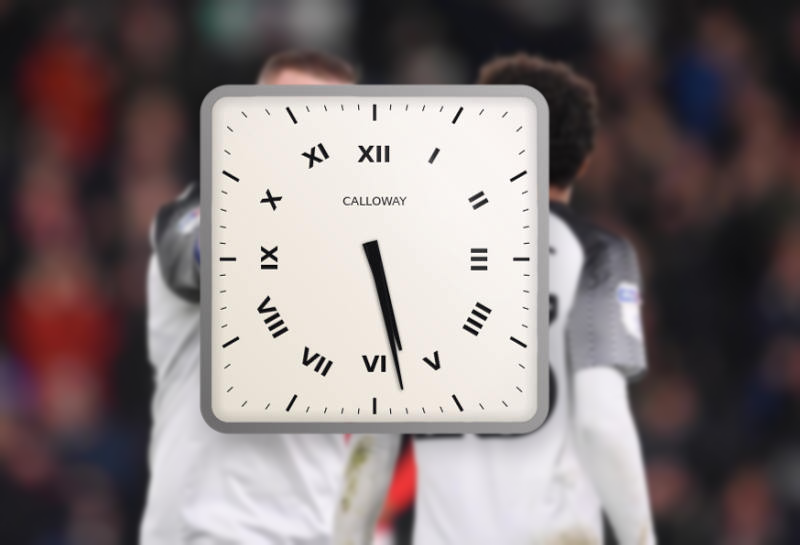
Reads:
5,28
